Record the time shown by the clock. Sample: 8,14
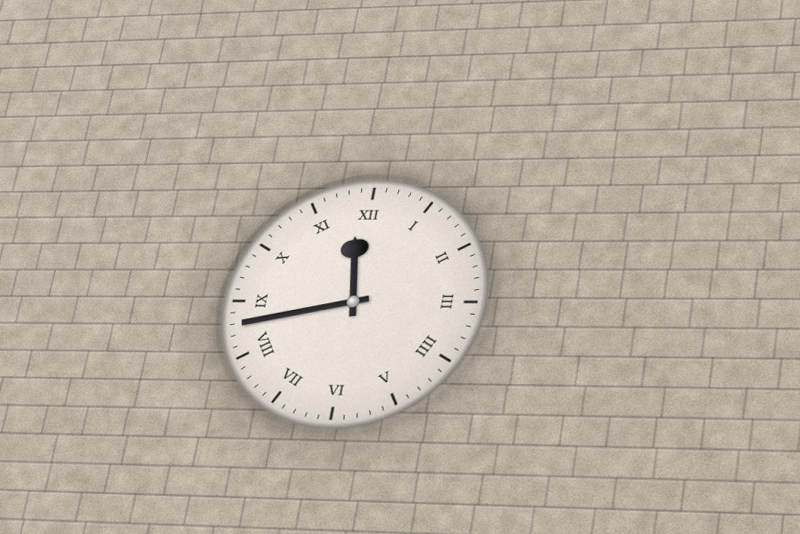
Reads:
11,43
